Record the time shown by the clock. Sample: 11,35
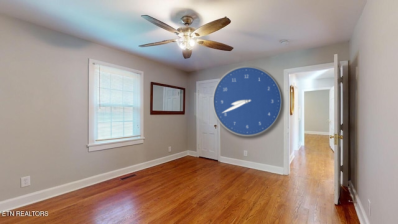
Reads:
8,41
